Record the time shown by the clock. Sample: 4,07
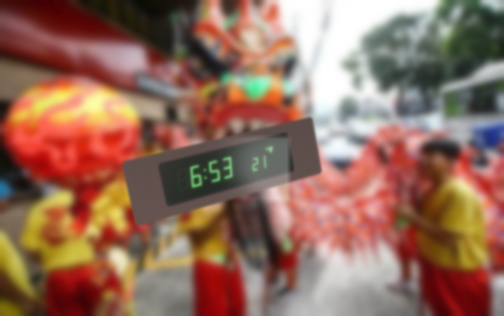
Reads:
6,53
